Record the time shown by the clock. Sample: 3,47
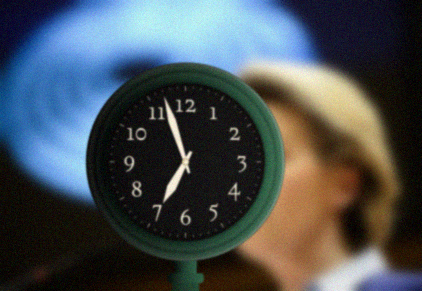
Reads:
6,57
